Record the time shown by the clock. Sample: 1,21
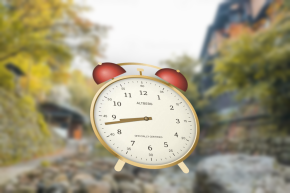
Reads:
8,43
